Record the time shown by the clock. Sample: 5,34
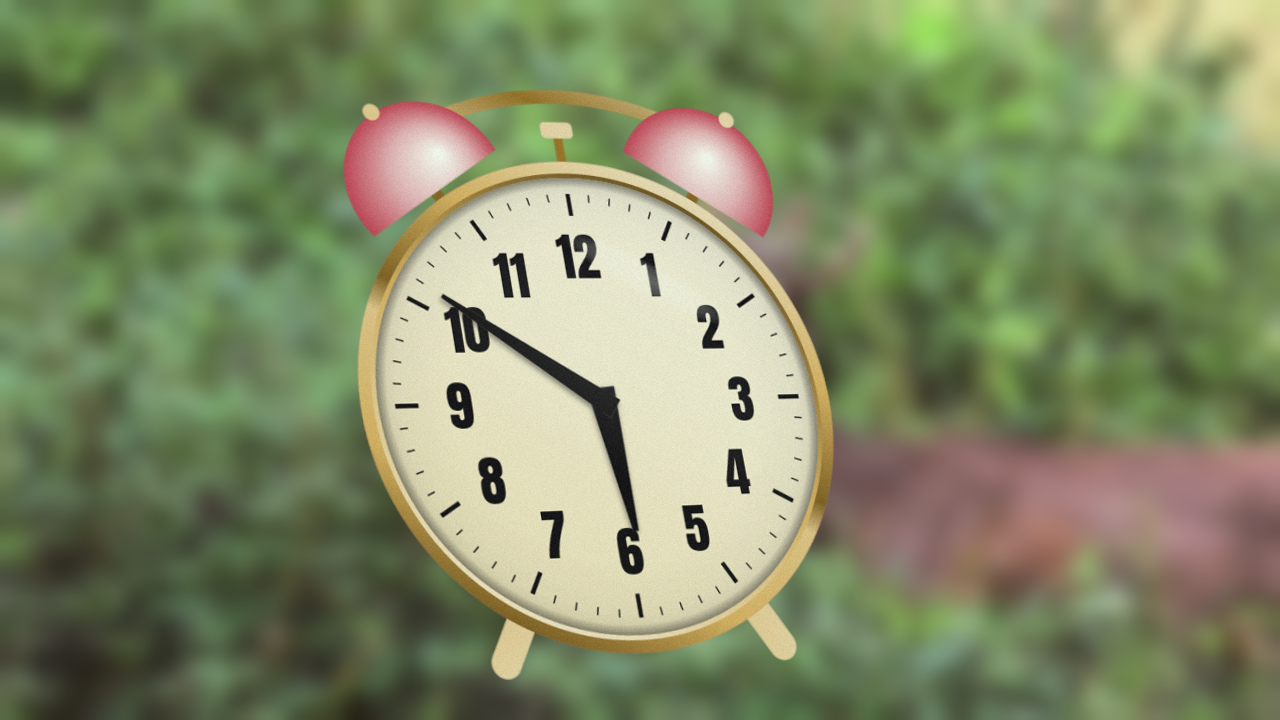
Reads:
5,51
